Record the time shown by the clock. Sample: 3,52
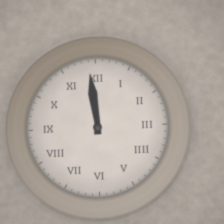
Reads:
11,59
